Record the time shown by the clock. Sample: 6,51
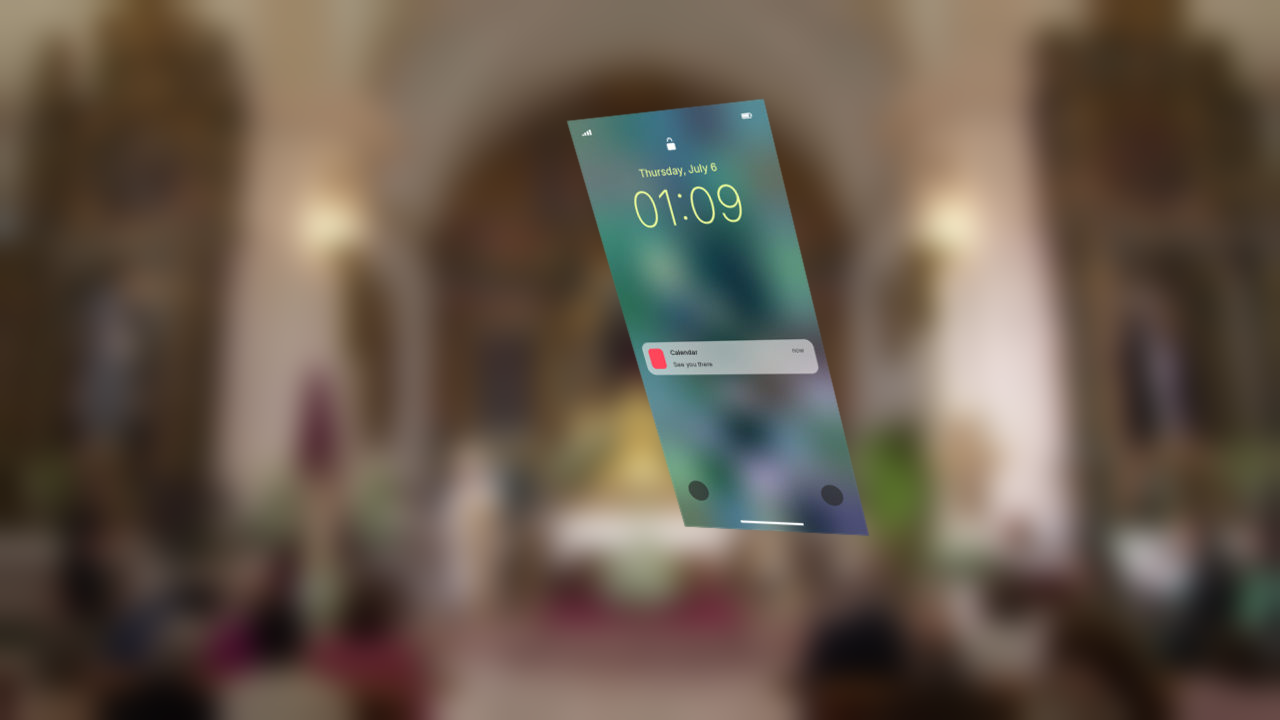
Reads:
1,09
